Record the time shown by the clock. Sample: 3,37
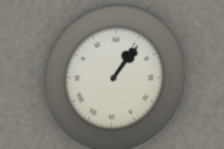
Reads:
1,06
